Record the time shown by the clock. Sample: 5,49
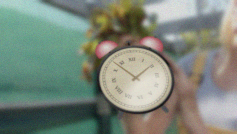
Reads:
1,53
